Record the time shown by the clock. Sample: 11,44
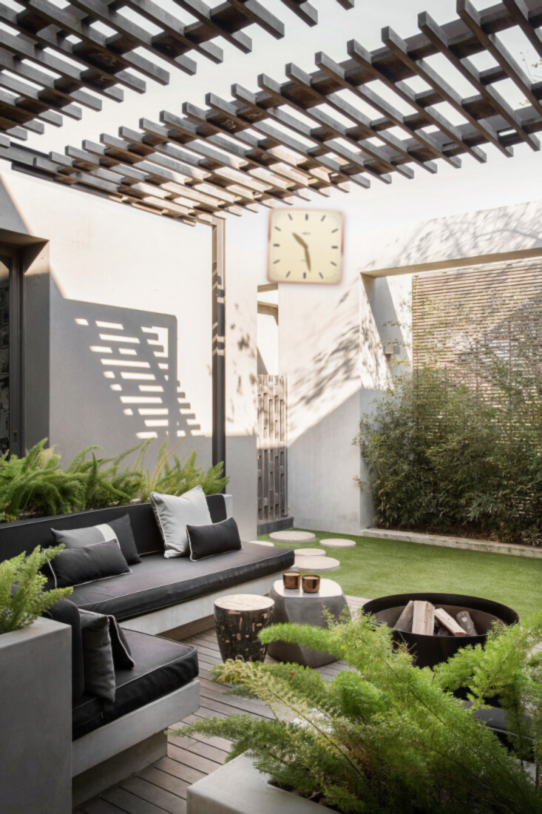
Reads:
10,28
